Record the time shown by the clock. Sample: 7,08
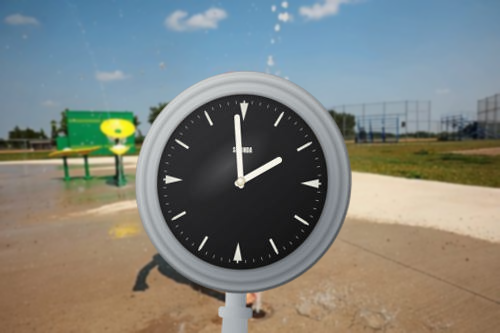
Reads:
1,59
